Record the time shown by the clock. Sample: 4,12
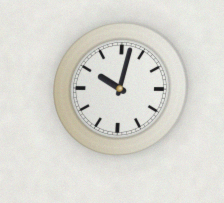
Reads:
10,02
